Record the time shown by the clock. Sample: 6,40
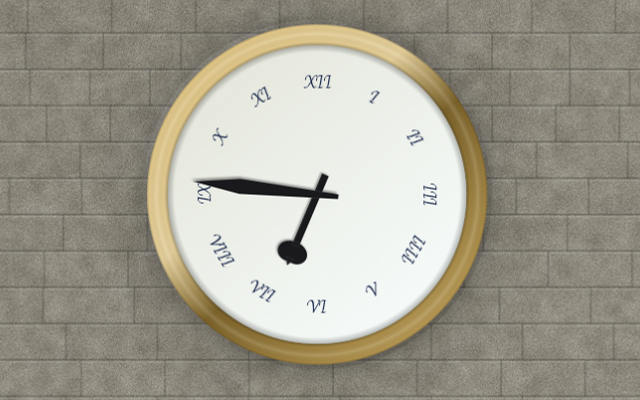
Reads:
6,46
